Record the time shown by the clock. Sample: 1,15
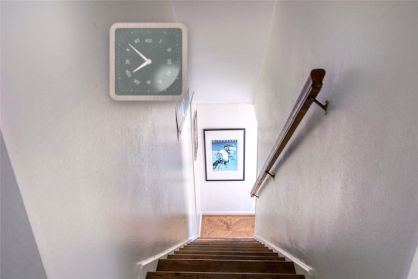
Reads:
7,52
